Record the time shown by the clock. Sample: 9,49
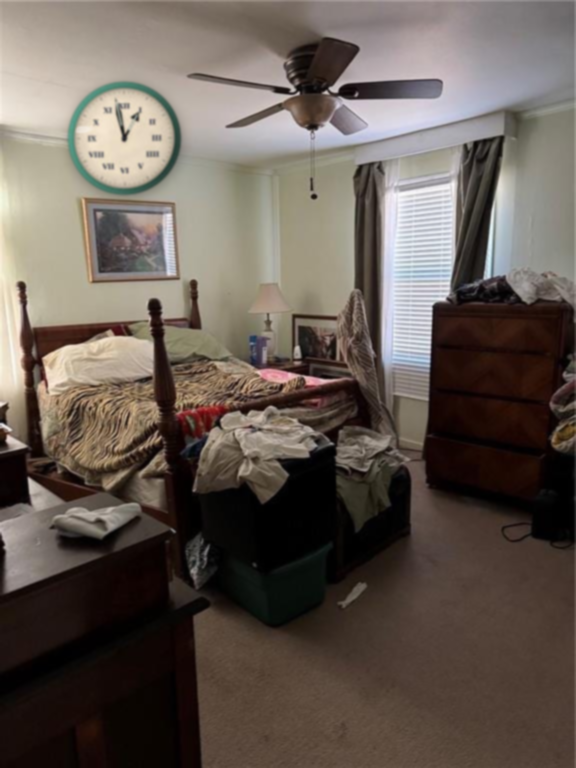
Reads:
12,58
